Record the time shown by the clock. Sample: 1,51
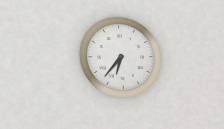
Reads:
6,37
